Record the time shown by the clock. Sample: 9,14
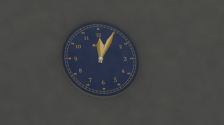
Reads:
12,05
